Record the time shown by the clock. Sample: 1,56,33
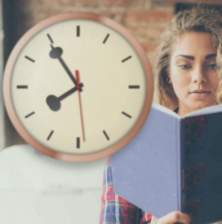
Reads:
7,54,29
